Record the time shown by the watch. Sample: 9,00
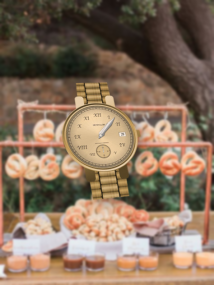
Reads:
1,07
